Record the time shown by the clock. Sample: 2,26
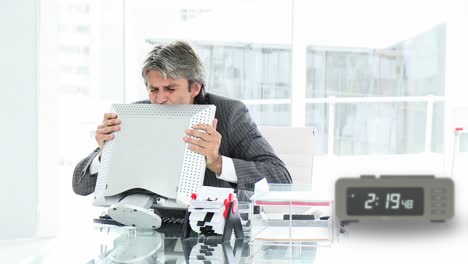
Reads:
2,19
